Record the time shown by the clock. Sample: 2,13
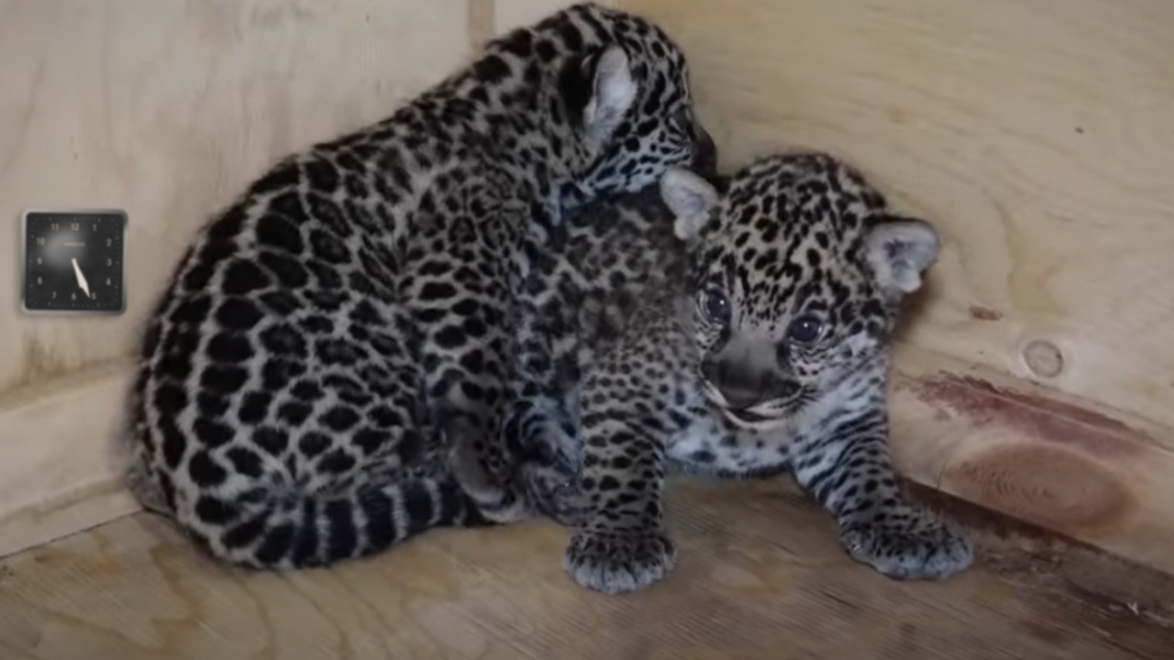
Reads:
5,26
